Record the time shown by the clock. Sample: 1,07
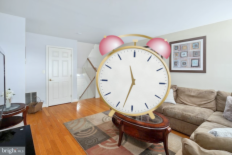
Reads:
11,33
